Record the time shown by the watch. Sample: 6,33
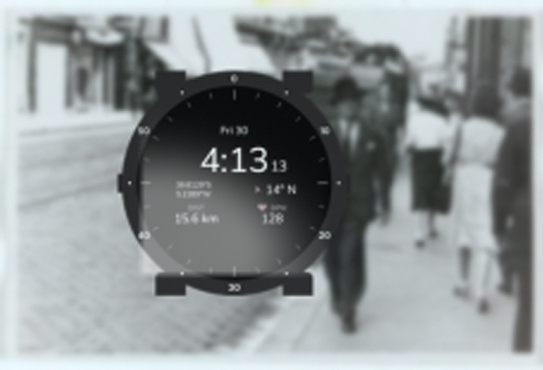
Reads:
4,13
